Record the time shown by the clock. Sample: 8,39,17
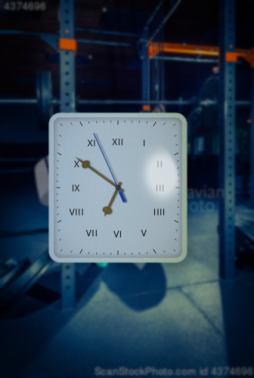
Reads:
6,50,56
